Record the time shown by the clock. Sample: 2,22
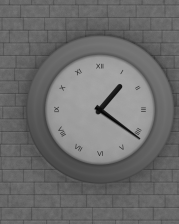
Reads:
1,21
